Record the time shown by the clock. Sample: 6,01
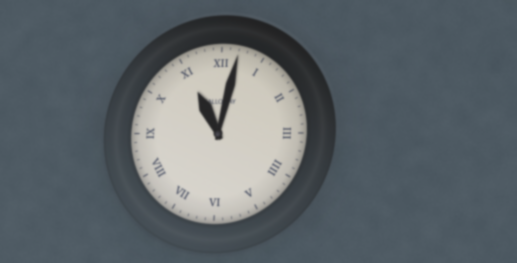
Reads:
11,02
